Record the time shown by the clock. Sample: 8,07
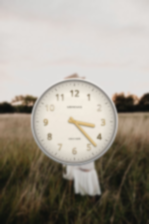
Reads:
3,23
